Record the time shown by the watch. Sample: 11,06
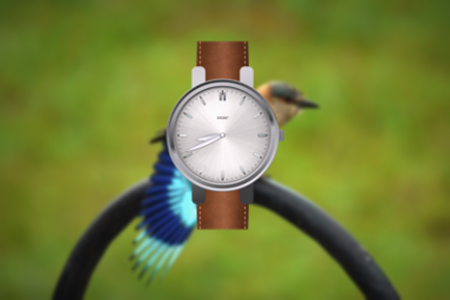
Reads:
8,41
